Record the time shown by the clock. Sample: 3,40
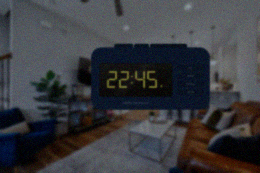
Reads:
22,45
